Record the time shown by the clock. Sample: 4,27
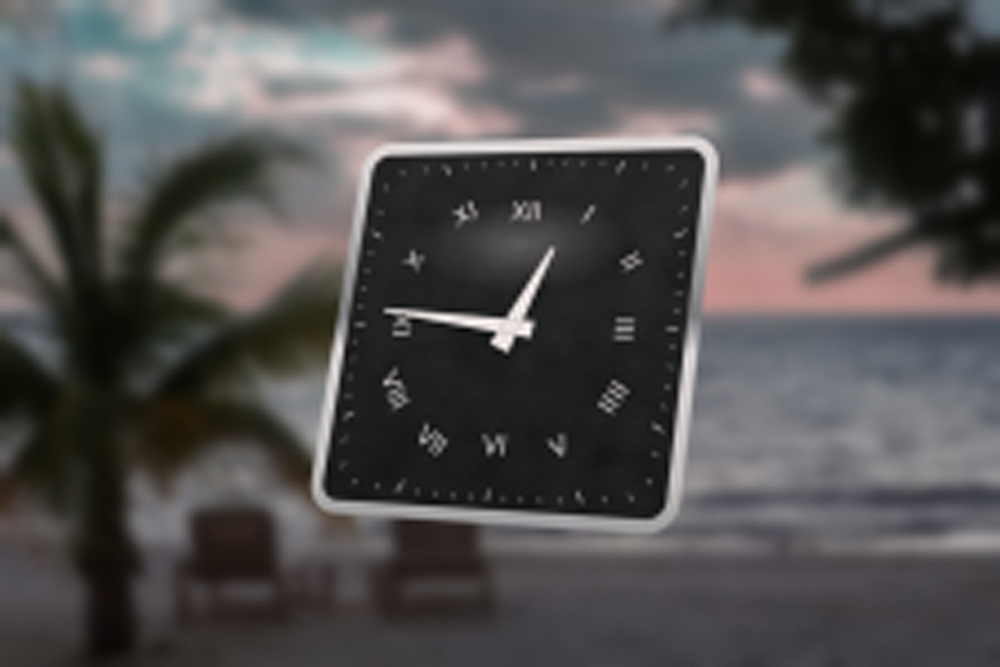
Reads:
12,46
